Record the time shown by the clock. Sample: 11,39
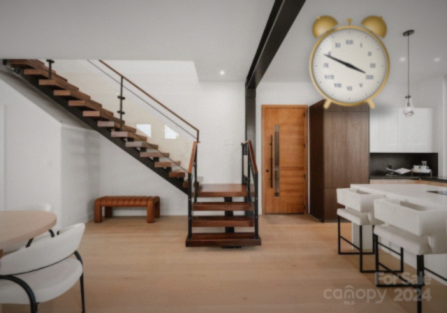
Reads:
3,49
